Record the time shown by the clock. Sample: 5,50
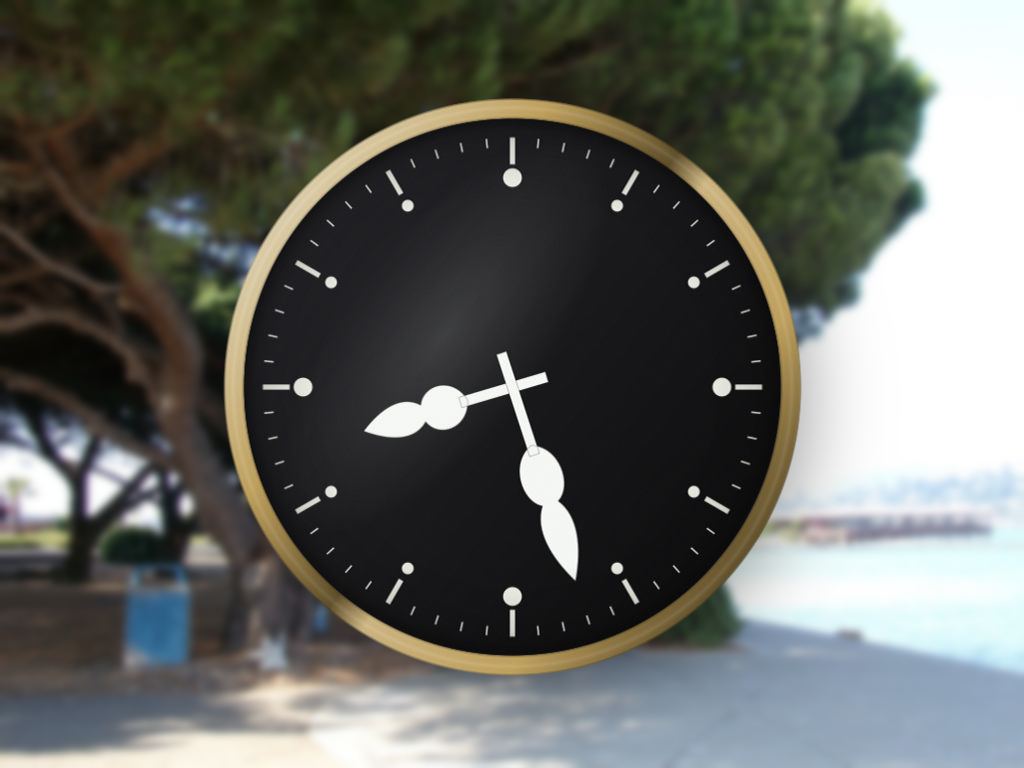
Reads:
8,27
